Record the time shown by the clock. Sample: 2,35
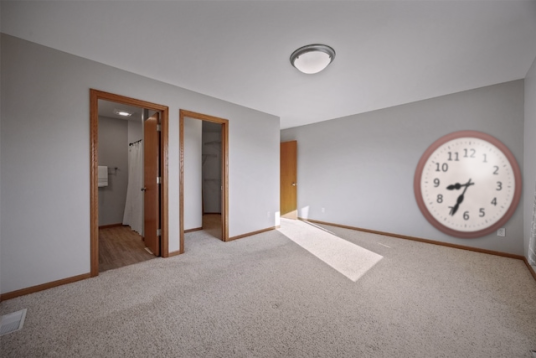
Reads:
8,34
